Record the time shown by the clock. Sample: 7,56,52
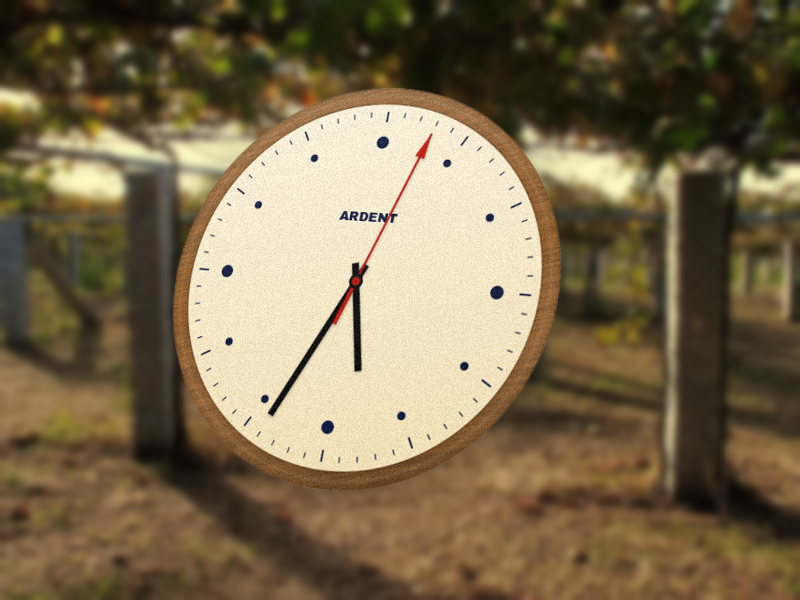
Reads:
5,34,03
